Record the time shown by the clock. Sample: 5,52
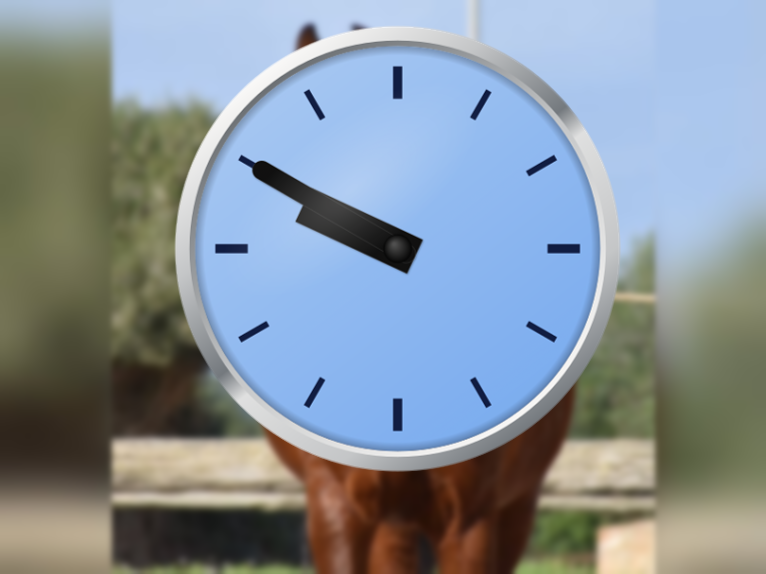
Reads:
9,50
